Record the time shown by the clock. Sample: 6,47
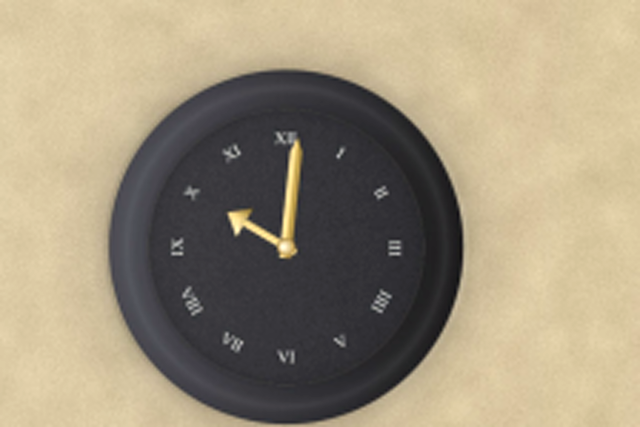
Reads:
10,01
